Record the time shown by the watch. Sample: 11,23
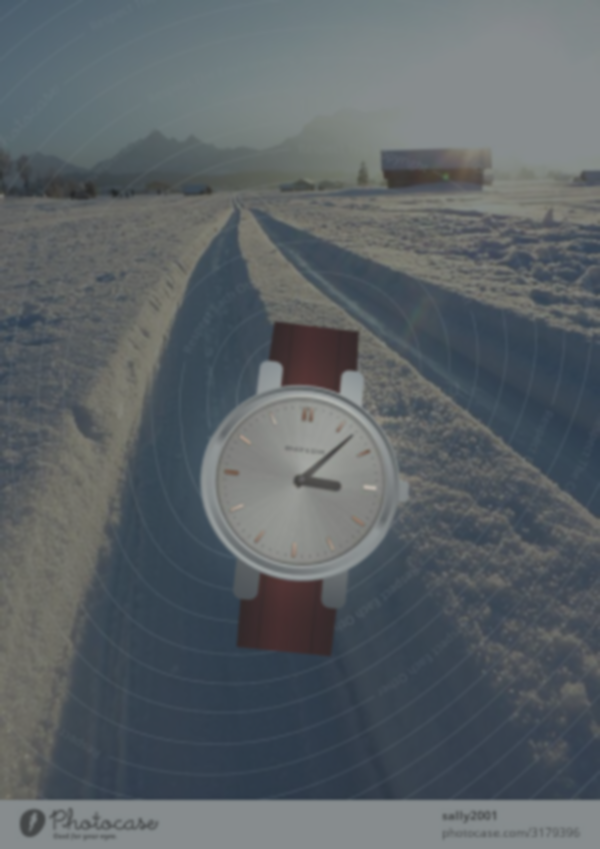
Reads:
3,07
